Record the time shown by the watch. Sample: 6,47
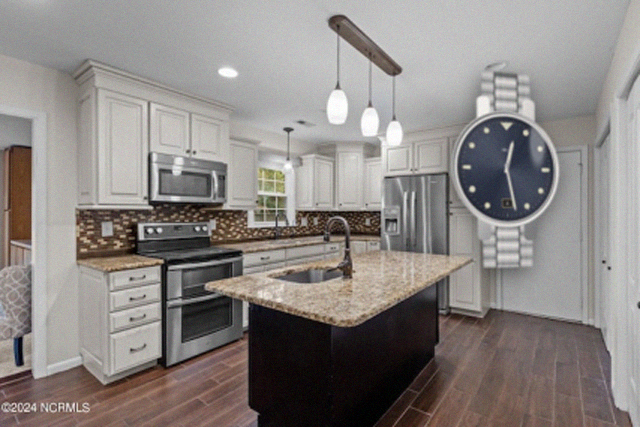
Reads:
12,28
